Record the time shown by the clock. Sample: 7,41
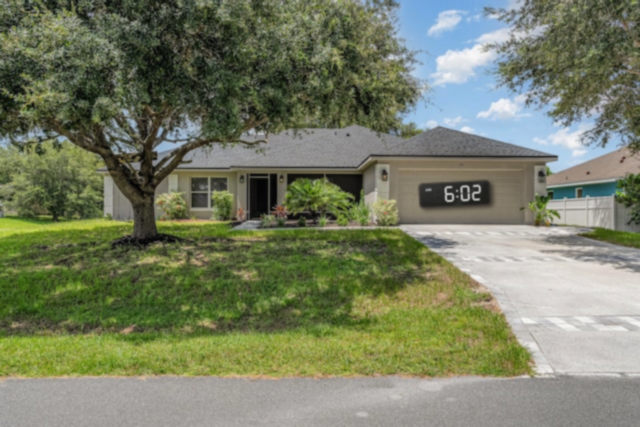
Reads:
6,02
